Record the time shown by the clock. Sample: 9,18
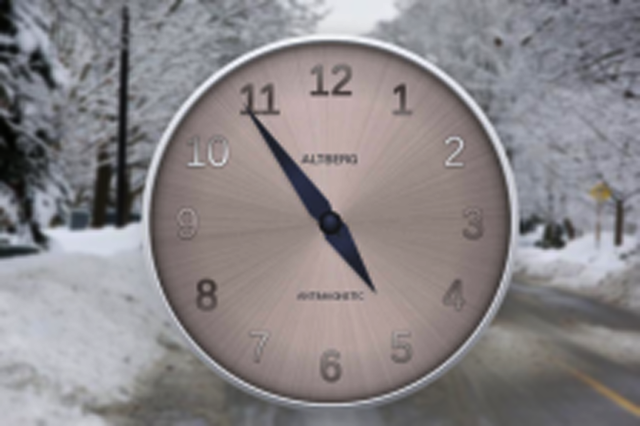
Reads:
4,54
